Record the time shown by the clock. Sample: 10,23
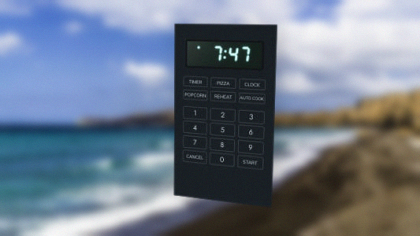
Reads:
7,47
